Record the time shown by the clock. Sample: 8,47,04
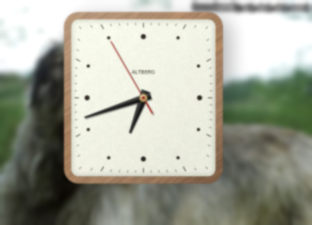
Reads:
6,41,55
